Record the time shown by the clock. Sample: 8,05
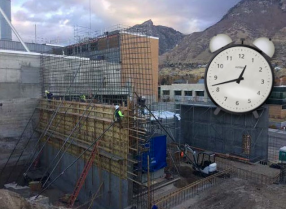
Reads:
12,42
